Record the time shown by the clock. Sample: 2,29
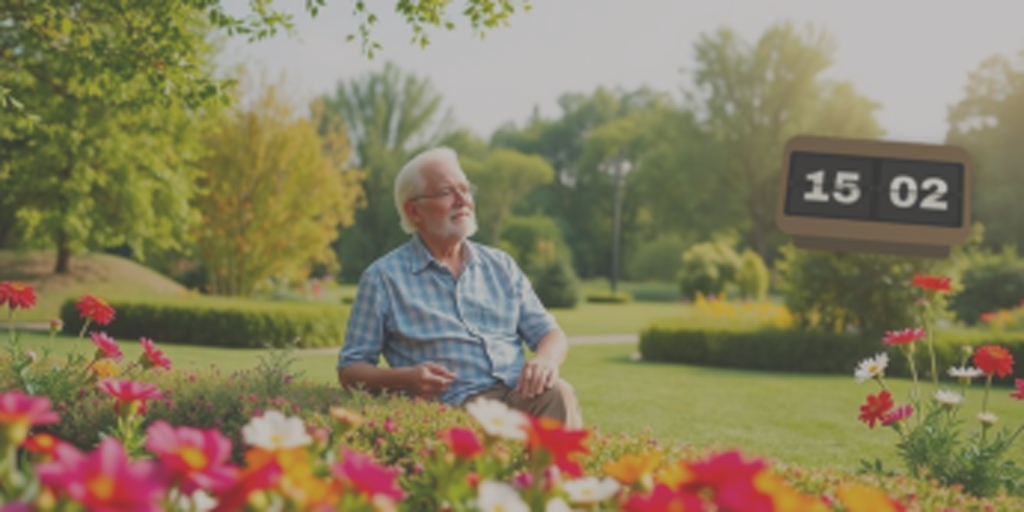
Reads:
15,02
